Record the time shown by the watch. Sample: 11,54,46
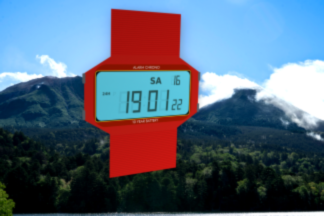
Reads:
19,01,22
